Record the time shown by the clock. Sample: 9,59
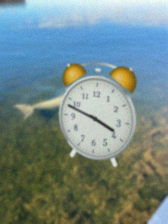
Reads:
3,48
